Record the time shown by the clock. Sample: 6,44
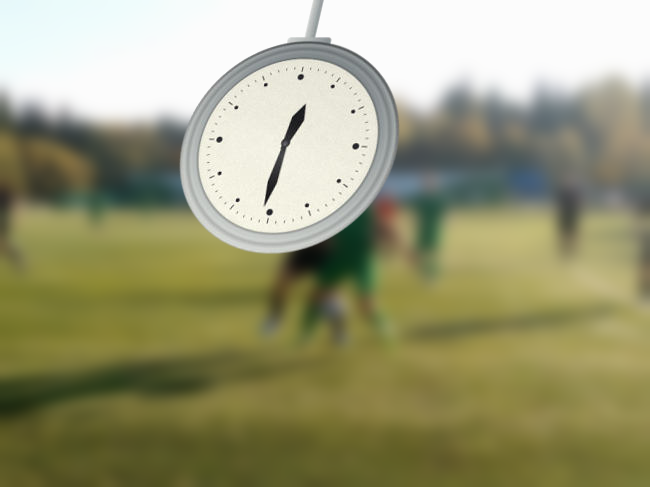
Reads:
12,31
